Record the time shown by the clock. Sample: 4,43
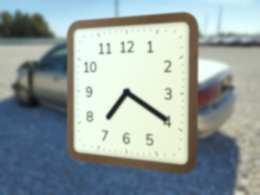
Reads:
7,20
